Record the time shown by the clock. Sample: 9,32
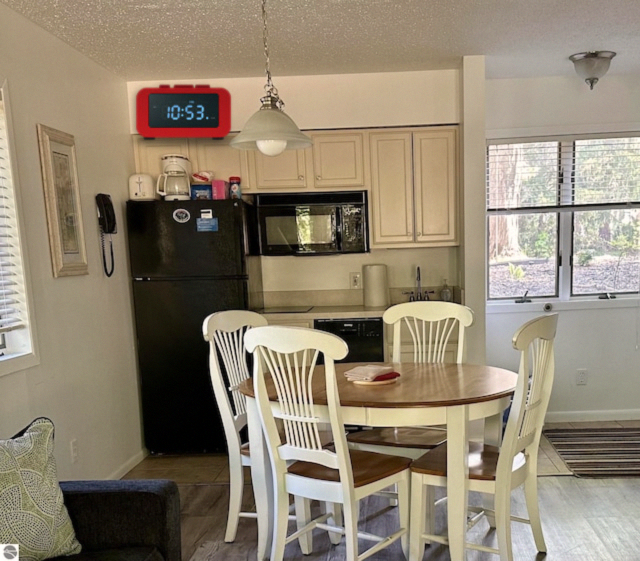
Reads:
10,53
